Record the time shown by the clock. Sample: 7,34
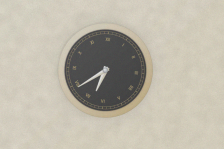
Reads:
6,39
